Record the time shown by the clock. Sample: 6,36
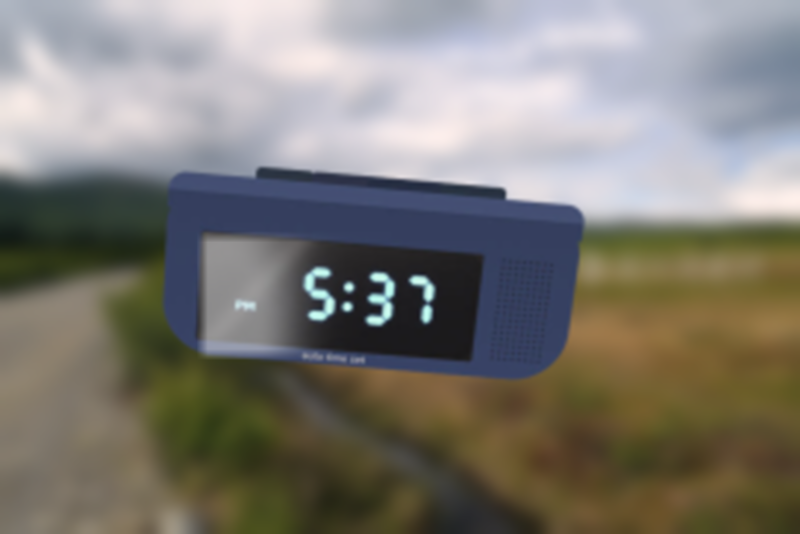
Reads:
5,37
